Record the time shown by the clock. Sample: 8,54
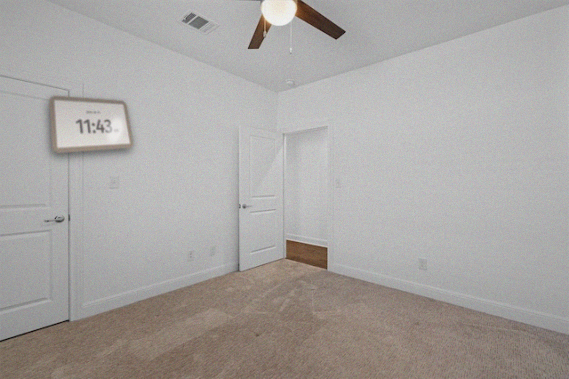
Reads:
11,43
